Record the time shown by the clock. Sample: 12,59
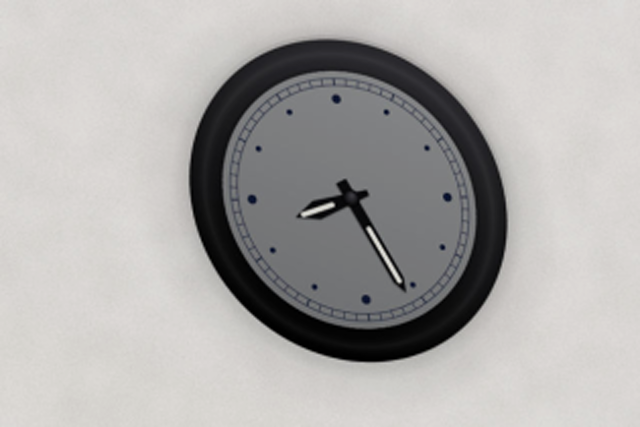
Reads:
8,26
